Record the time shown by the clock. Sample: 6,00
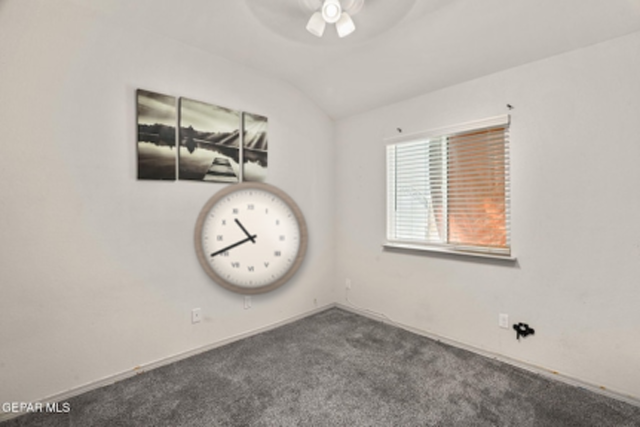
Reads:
10,41
